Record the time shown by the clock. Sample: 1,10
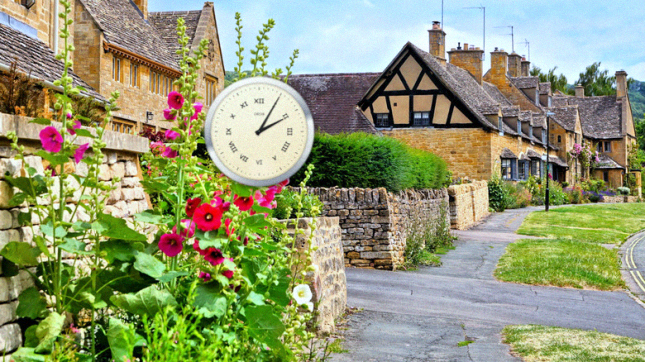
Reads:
2,05
